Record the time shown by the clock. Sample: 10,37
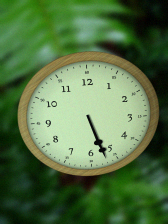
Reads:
5,27
